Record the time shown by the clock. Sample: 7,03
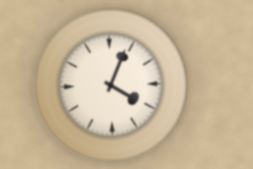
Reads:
4,04
